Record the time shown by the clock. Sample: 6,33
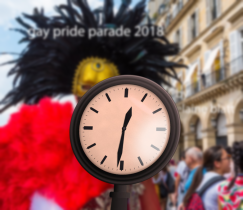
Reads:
12,31
